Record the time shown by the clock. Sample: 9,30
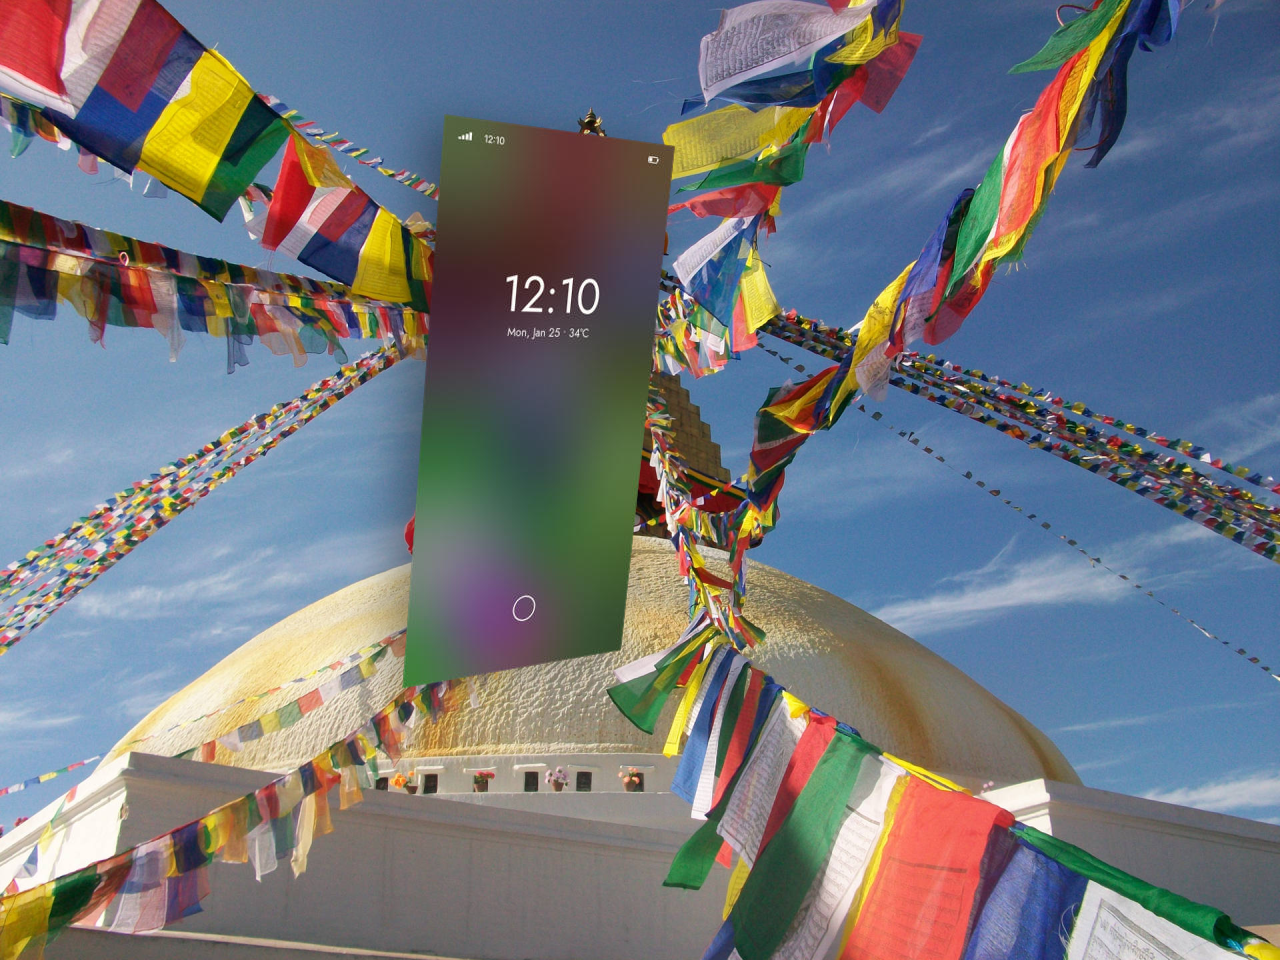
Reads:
12,10
